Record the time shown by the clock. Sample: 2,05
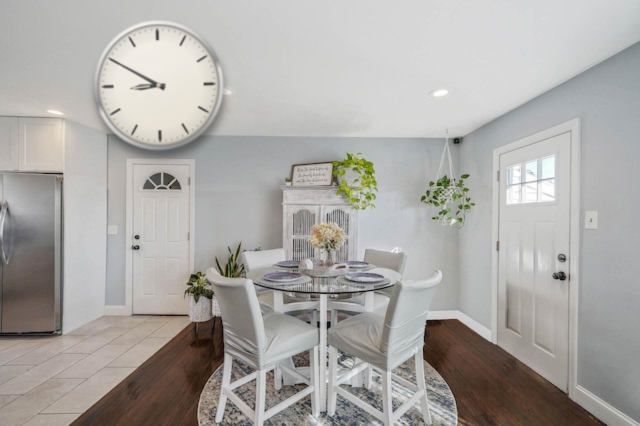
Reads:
8,50
